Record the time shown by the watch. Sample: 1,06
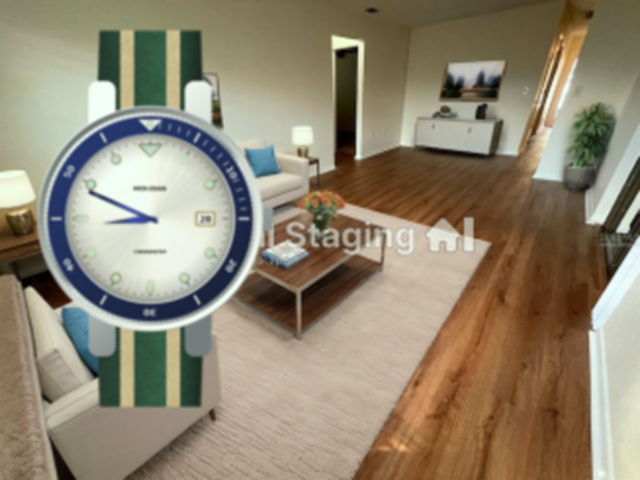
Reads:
8,49
